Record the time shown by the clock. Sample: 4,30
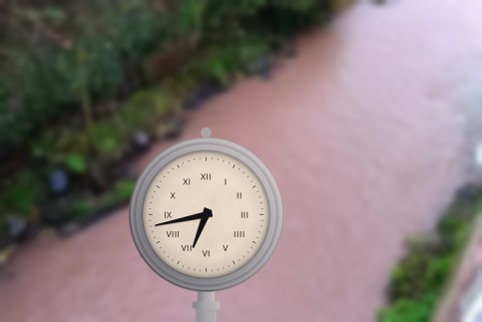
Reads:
6,43
